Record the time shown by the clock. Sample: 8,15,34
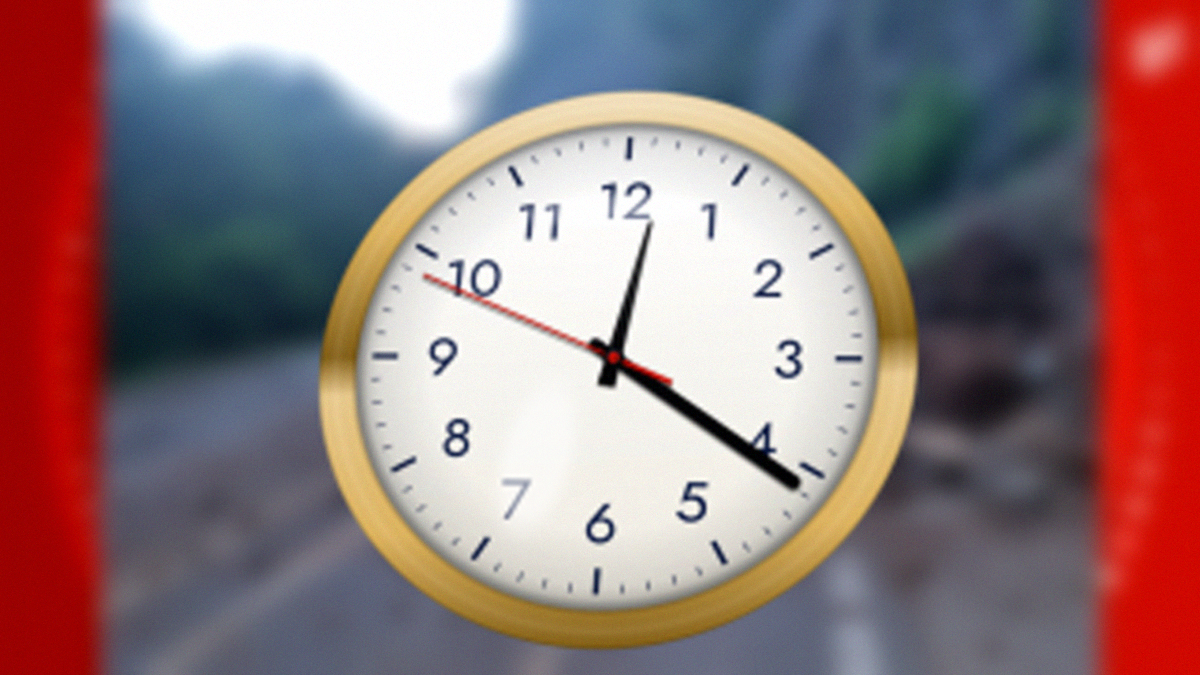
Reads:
12,20,49
